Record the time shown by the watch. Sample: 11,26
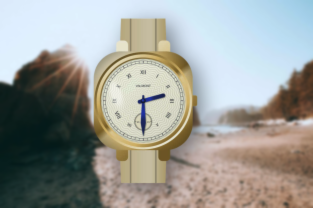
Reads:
2,30
